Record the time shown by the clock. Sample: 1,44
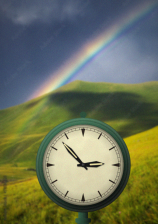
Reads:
2,53
